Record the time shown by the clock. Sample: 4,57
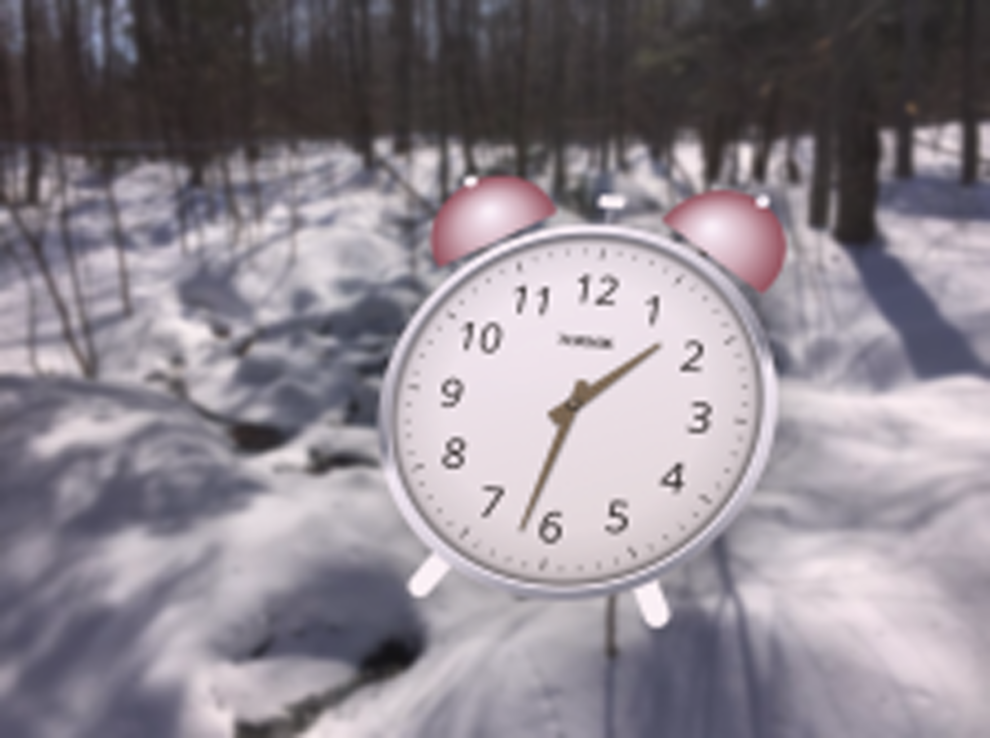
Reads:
1,32
